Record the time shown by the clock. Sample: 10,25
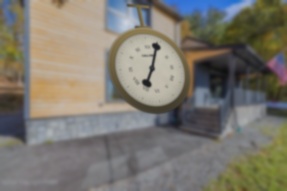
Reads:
7,04
